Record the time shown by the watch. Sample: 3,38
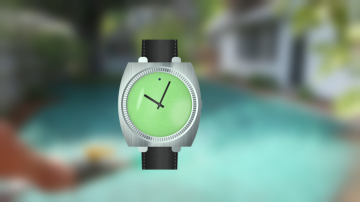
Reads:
10,04
